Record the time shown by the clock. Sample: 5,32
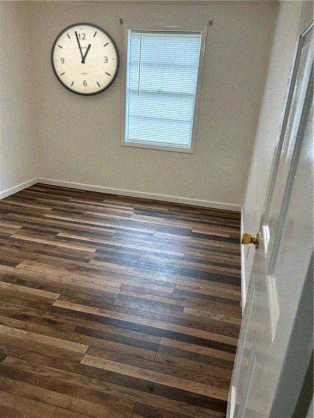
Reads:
12,58
